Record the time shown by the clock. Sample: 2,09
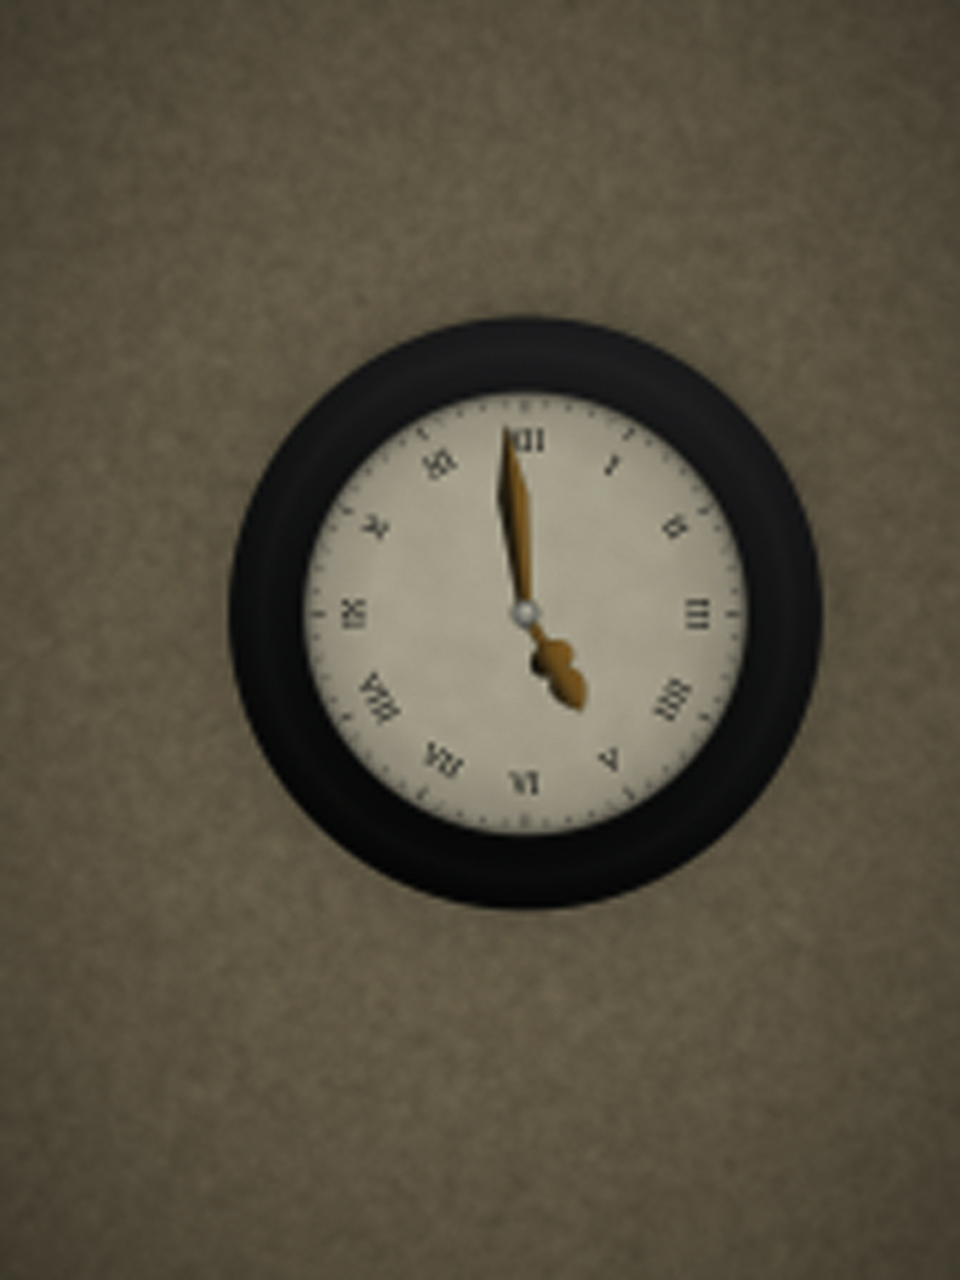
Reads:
4,59
